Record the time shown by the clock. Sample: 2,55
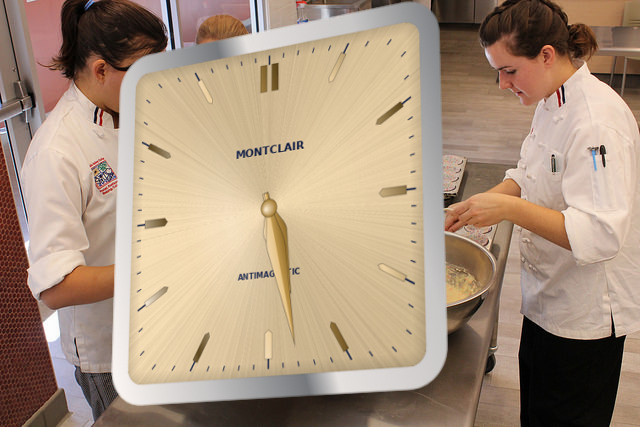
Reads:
5,28
